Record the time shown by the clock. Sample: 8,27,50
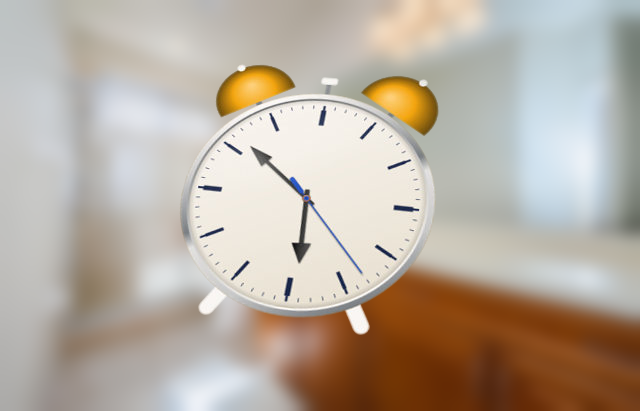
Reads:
5,51,23
